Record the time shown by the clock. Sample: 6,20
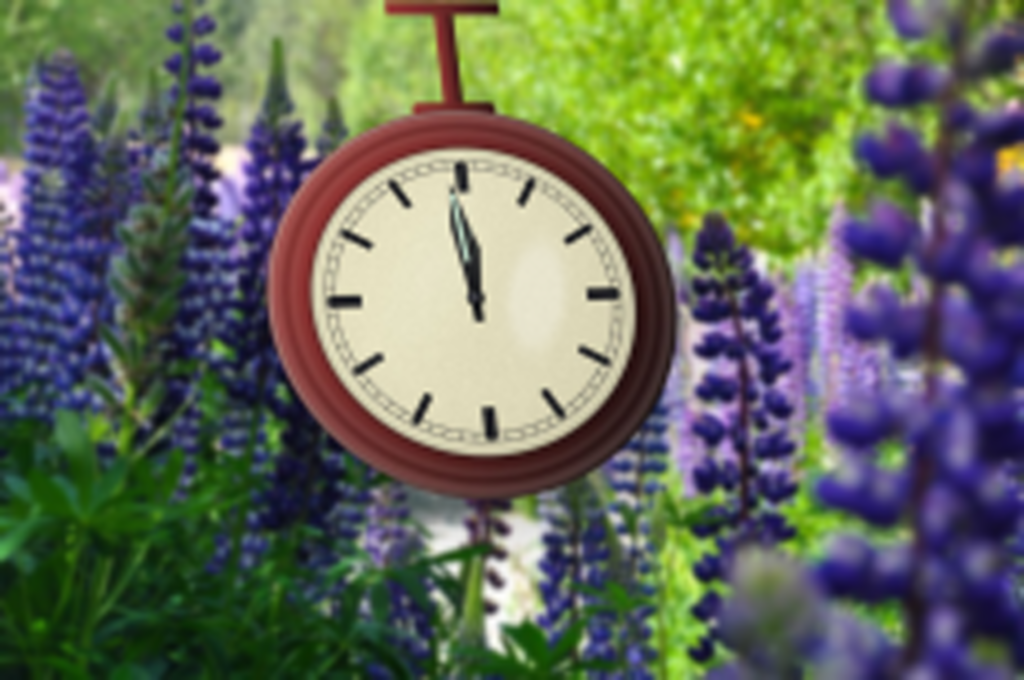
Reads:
11,59
